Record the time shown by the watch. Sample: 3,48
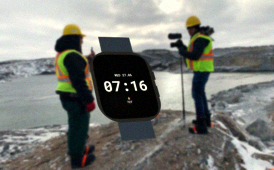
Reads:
7,16
